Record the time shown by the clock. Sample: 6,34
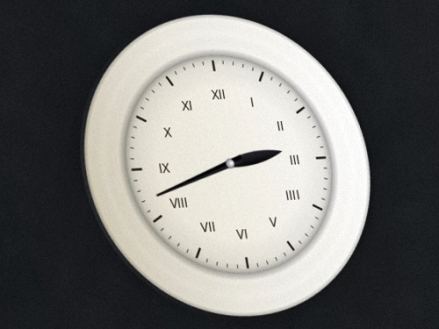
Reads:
2,42
